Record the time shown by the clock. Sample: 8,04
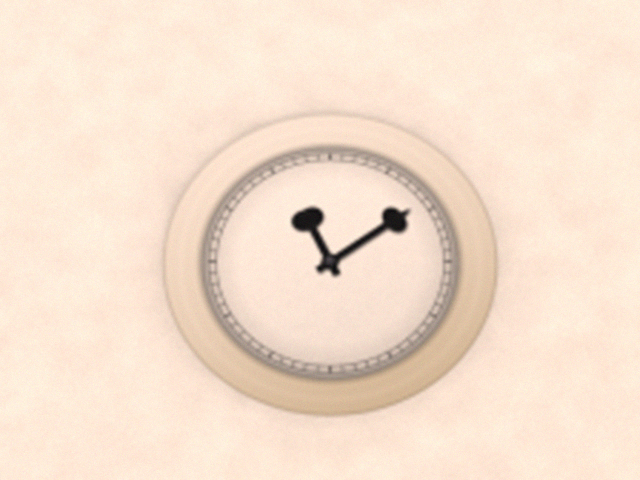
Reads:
11,09
